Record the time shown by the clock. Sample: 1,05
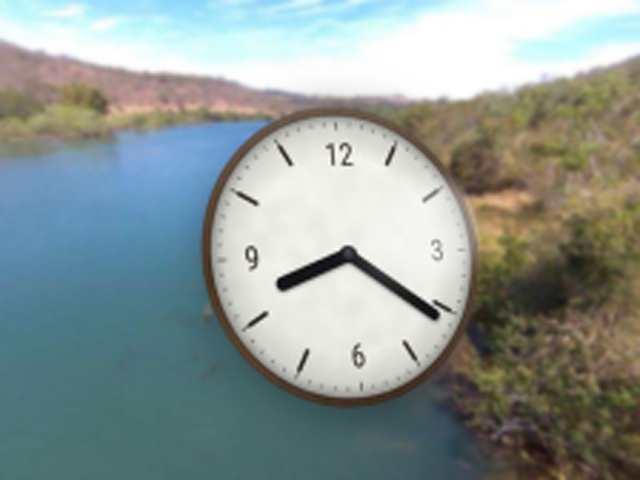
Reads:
8,21
